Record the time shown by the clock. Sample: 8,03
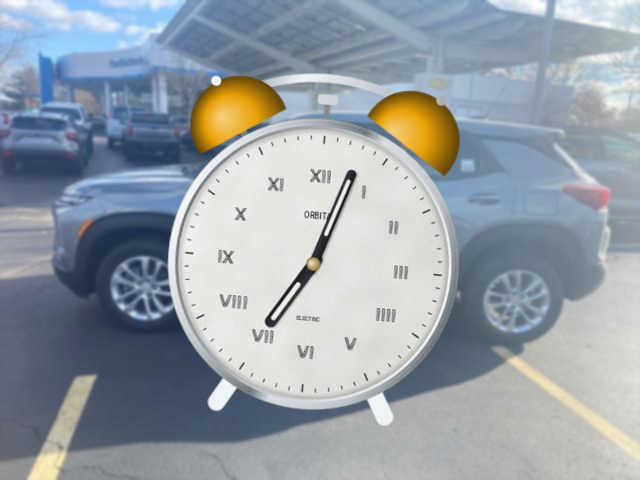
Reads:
7,03
